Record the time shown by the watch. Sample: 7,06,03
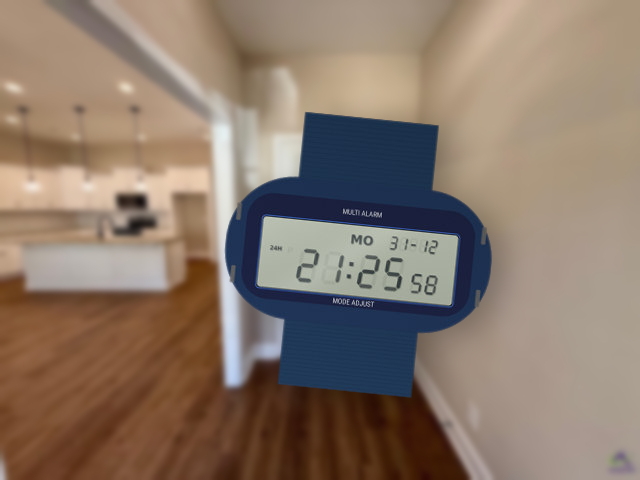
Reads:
21,25,58
